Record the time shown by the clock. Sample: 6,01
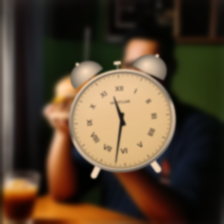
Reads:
11,32
